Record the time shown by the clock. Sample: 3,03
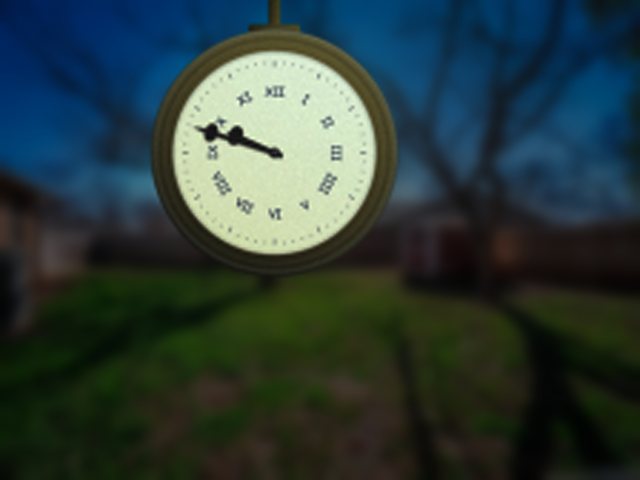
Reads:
9,48
